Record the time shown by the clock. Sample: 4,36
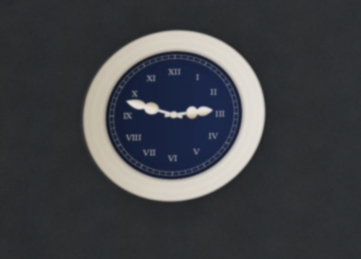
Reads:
2,48
